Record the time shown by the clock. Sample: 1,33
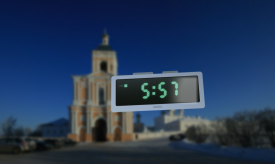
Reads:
5,57
